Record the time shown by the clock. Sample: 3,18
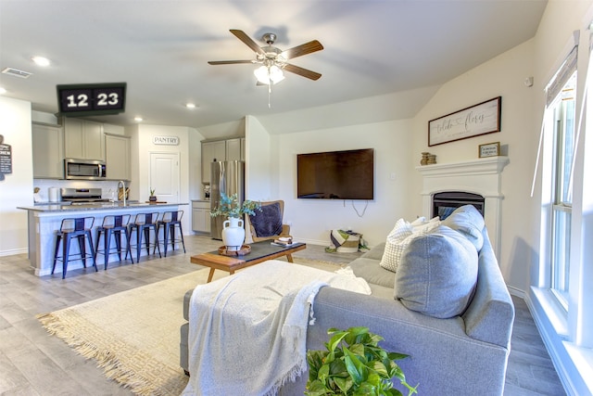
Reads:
12,23
